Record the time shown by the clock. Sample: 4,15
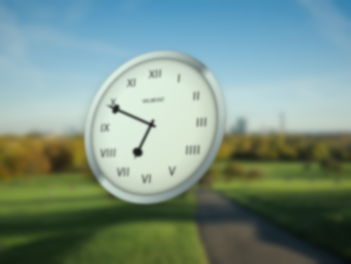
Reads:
6,49
